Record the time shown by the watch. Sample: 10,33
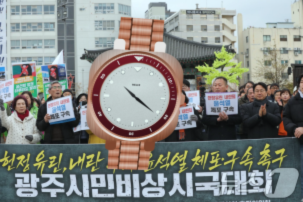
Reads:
10,21
